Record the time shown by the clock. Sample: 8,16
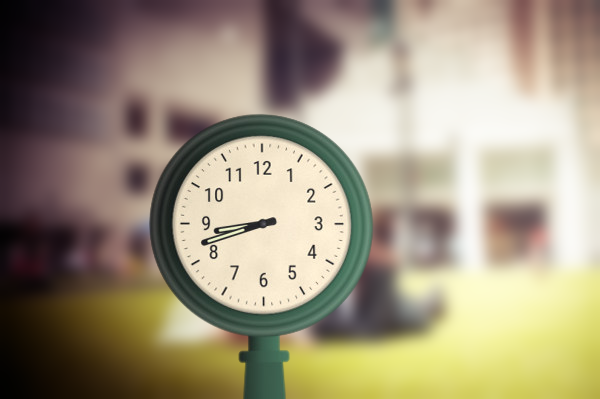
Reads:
8,42
